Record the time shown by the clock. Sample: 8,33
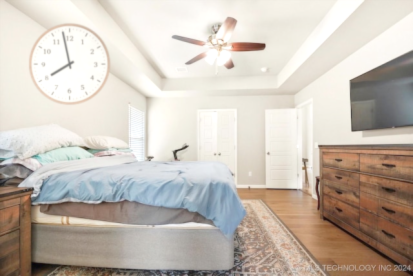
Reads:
7,58
